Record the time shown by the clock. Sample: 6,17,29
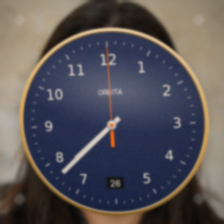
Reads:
7,38,00
